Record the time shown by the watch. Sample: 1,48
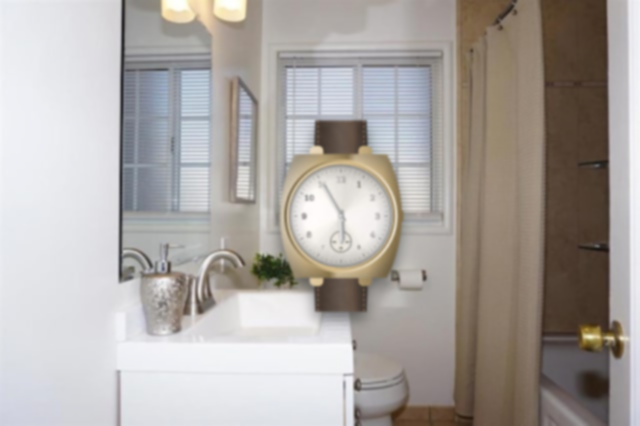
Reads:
5,55
